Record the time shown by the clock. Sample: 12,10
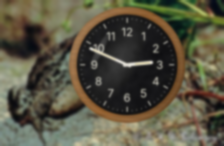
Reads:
2,49
